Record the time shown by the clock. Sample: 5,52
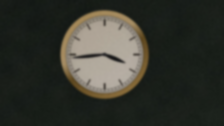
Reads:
3,44
